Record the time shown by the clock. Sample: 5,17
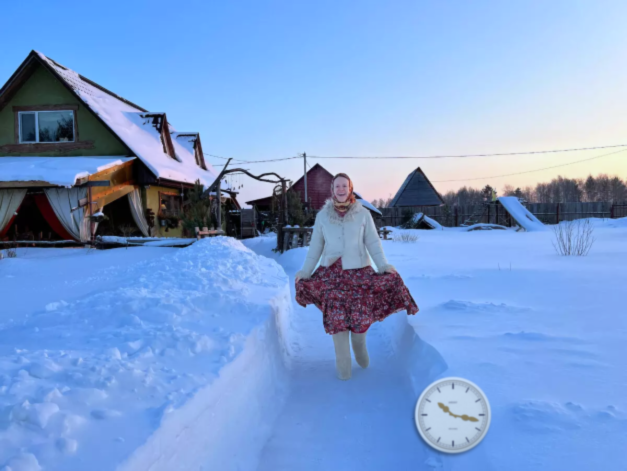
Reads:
10,17
